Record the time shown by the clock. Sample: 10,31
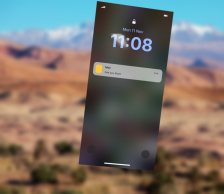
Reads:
11,08
